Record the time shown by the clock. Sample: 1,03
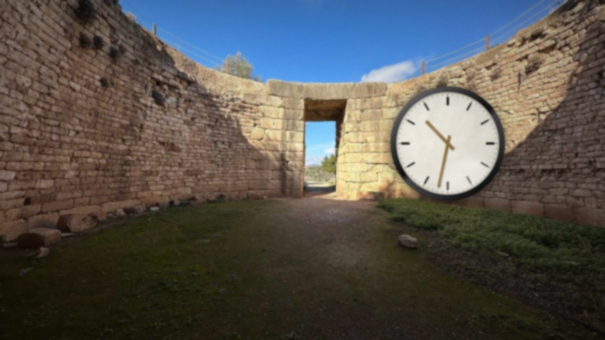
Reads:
10,32
